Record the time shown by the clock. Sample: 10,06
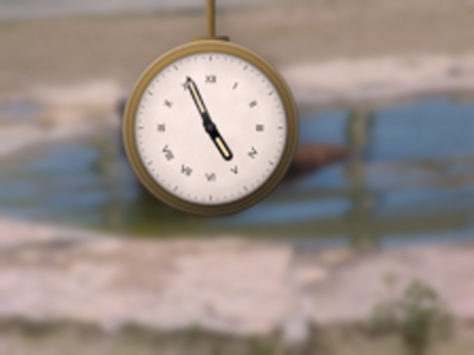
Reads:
4,56
